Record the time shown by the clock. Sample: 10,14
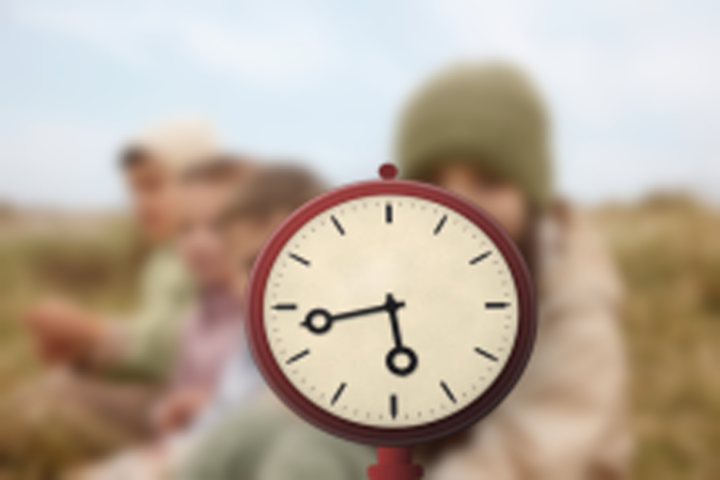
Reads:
5,43
